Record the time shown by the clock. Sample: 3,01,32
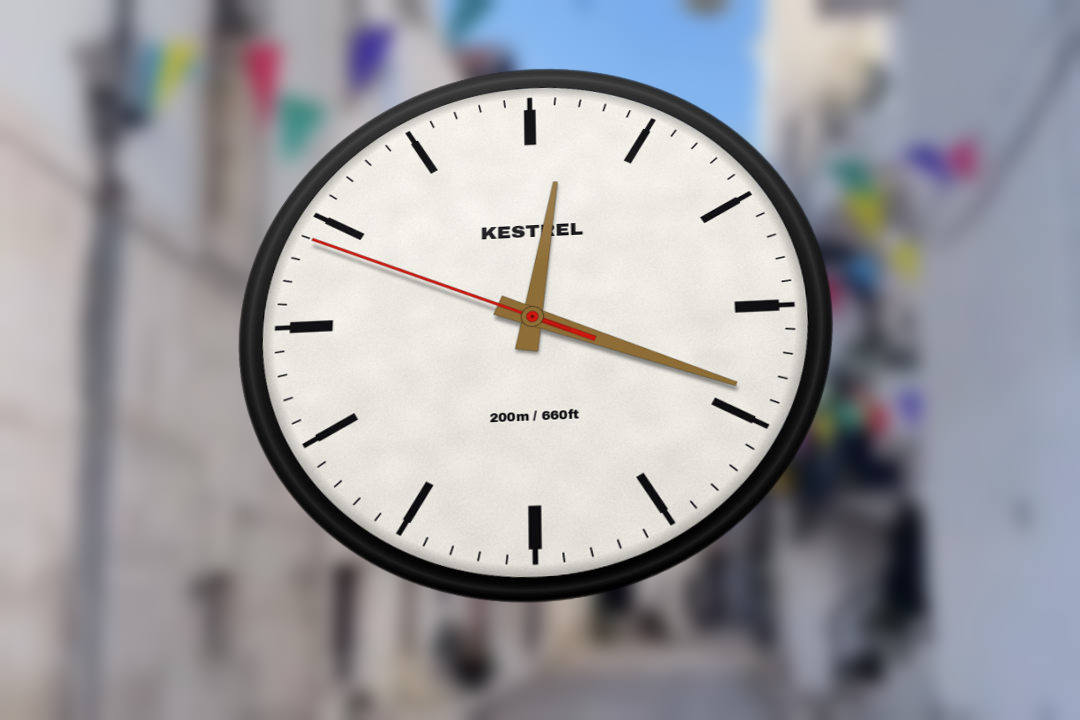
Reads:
12,18,49
